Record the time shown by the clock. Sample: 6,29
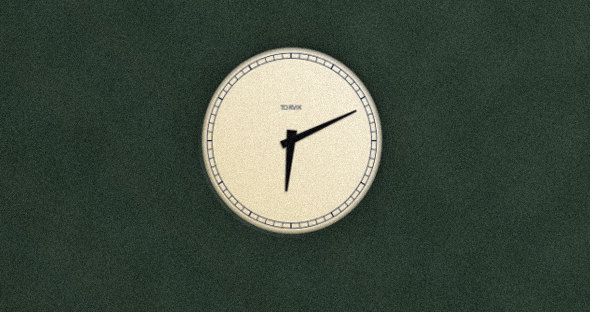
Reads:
6,11
